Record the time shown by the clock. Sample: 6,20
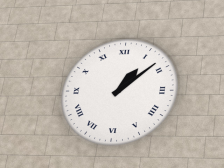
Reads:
1,08
